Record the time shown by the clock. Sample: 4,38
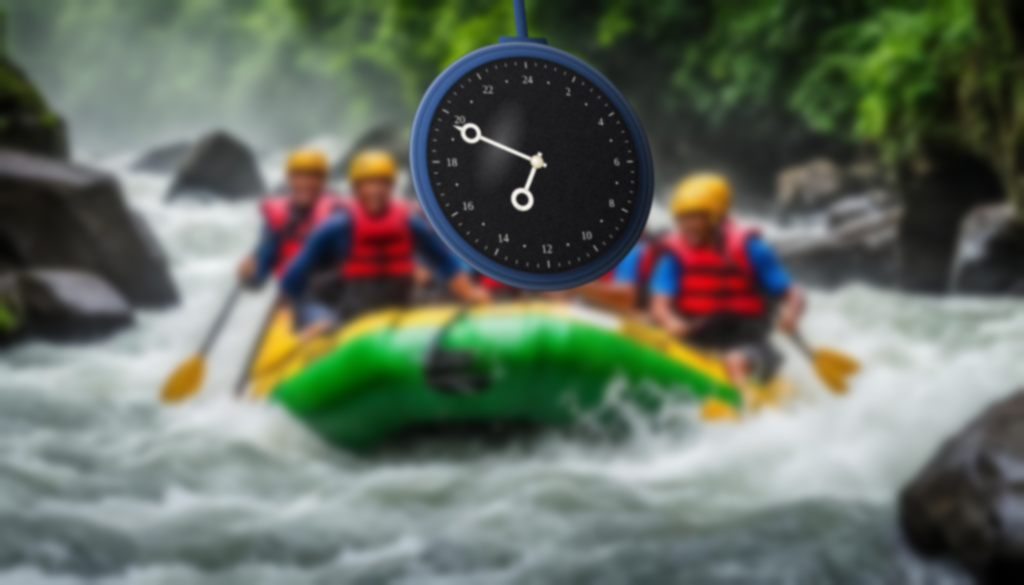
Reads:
13,49
